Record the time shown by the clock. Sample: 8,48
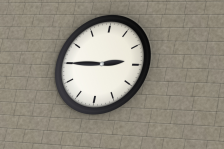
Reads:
2,45
